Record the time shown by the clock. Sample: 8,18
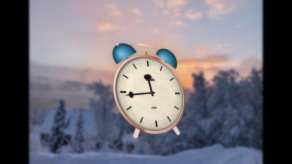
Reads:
11,44
